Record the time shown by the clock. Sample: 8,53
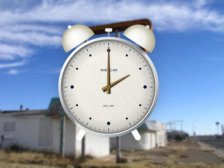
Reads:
2,00
